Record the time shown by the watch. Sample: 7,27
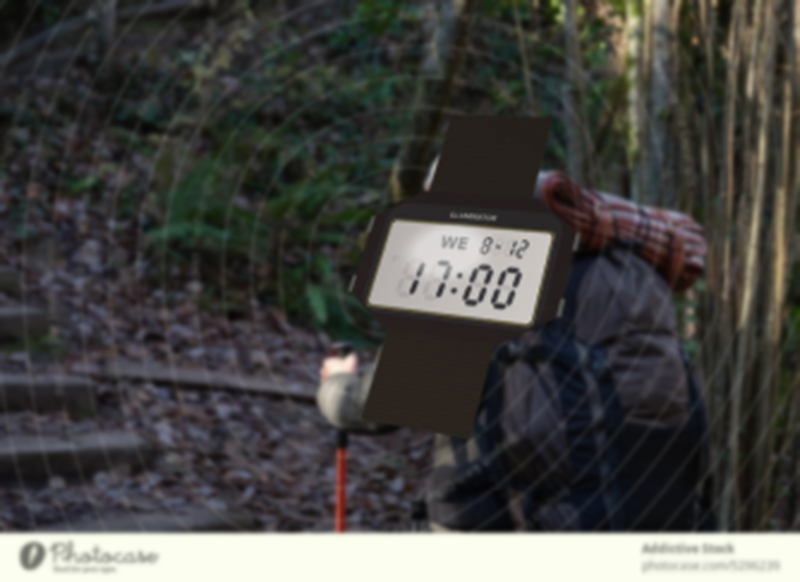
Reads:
17,00
